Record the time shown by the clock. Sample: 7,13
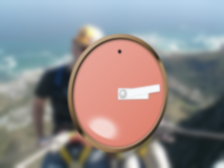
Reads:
3,15
